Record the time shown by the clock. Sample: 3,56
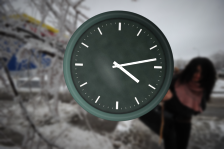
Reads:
4,13
